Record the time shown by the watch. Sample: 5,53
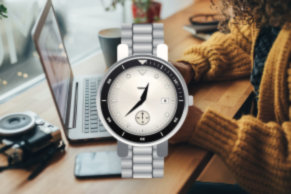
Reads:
12,38
